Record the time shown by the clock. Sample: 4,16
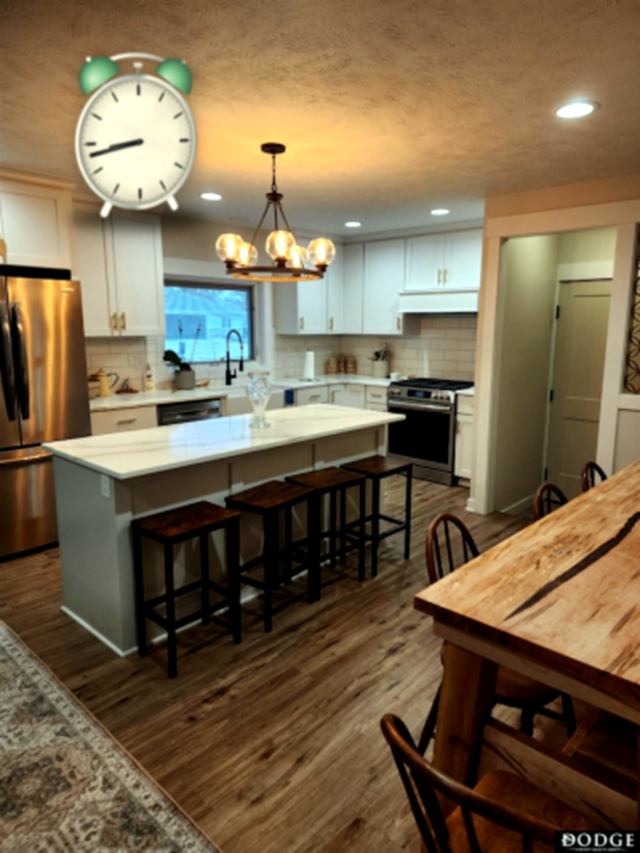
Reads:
8,43
